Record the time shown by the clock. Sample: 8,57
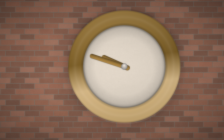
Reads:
9,48
